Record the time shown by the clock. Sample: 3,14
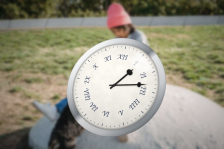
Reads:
1,13
